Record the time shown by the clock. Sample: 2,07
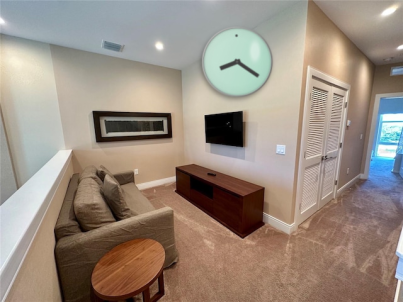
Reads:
8,21
